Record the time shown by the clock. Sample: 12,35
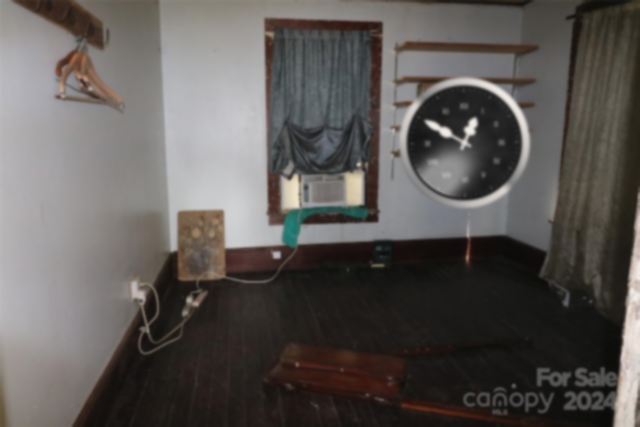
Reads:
12,50
